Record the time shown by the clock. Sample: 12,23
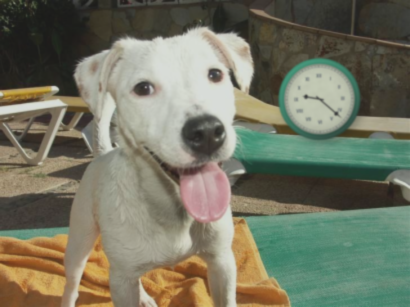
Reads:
9,22
